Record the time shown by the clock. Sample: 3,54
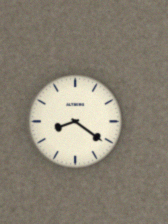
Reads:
8,21
